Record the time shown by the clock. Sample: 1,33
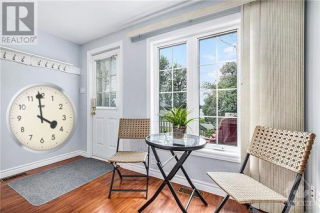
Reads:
3,59
